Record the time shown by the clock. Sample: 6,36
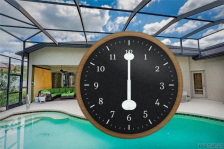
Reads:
6,00
